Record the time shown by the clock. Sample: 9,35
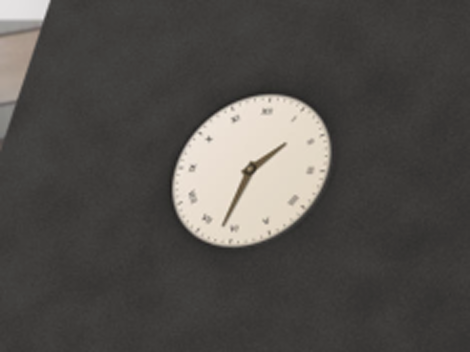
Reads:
1,32
